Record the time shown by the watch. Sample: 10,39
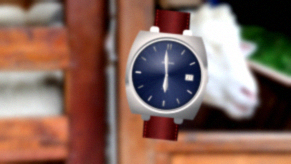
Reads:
5,59
